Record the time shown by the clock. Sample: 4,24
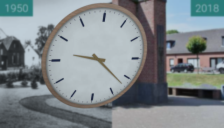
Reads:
9,22
